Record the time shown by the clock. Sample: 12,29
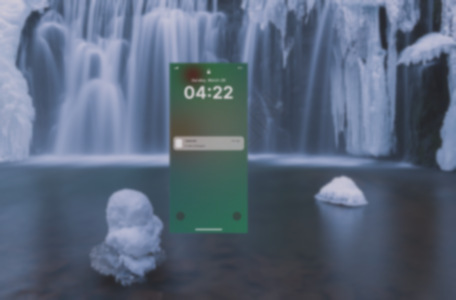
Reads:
4,22
